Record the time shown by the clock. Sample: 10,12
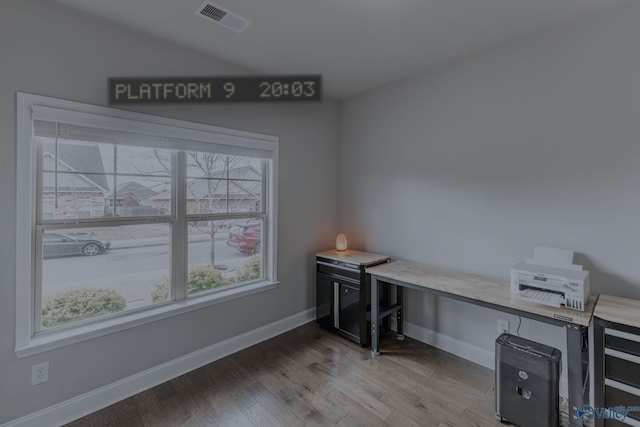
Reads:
20,03
